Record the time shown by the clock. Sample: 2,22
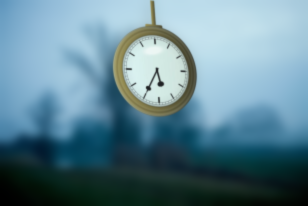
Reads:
5,35
